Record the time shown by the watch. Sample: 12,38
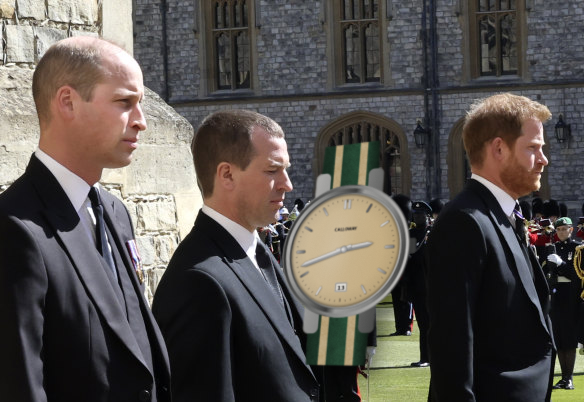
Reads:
2,42
